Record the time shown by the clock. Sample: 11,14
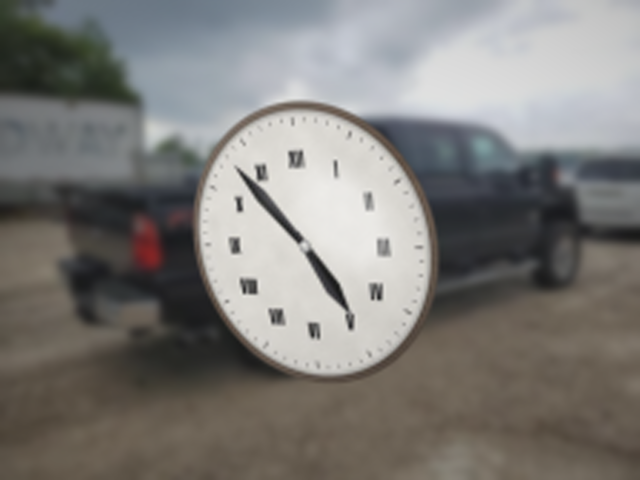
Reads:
4,53
